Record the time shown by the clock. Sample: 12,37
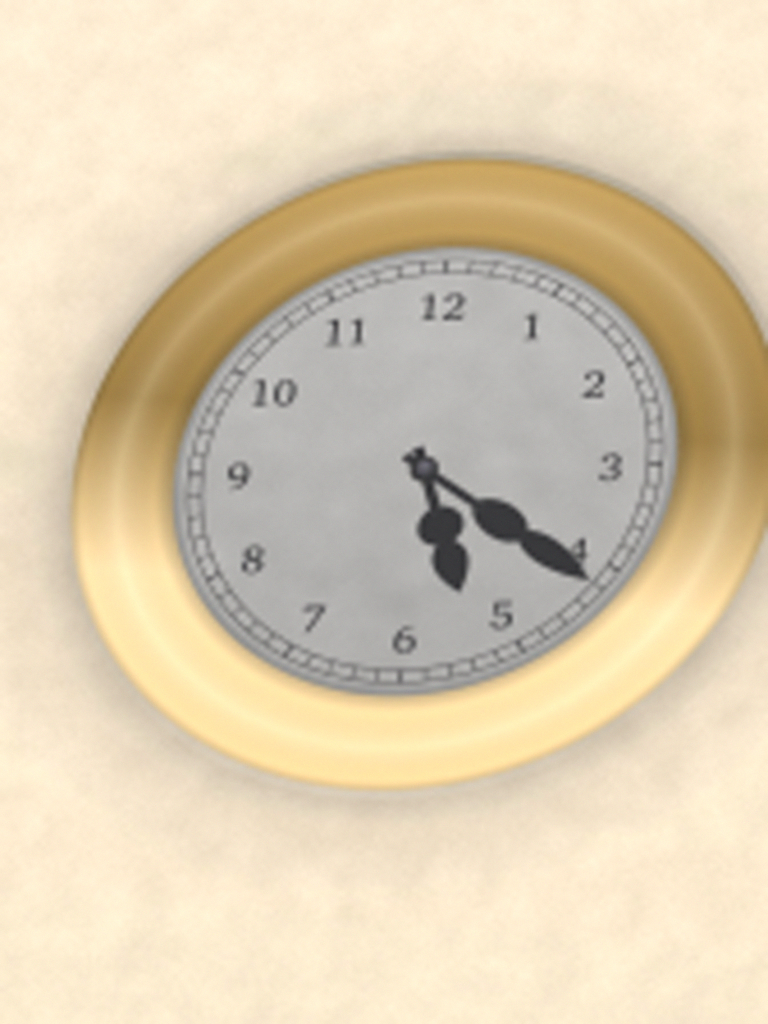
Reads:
5,21
